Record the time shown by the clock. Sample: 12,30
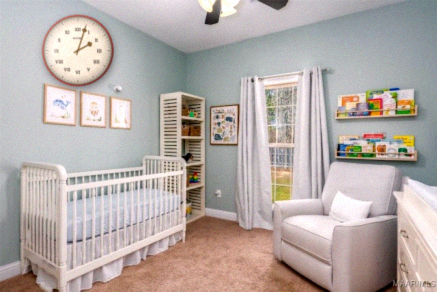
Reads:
2,03
